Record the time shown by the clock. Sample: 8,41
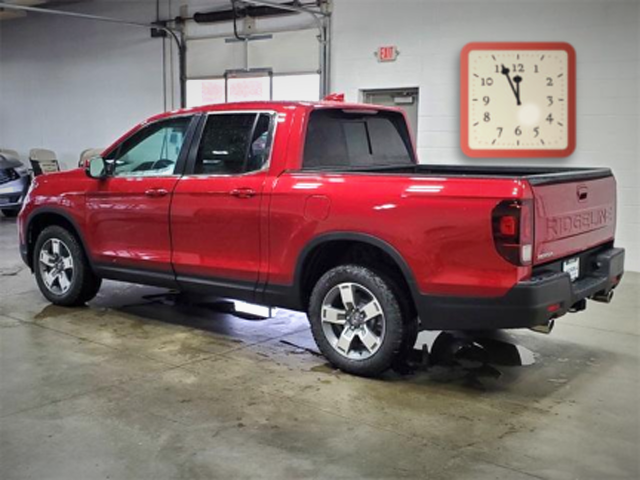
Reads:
11,56
